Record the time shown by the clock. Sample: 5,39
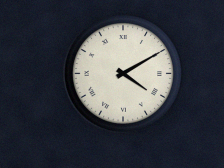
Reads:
4,10
